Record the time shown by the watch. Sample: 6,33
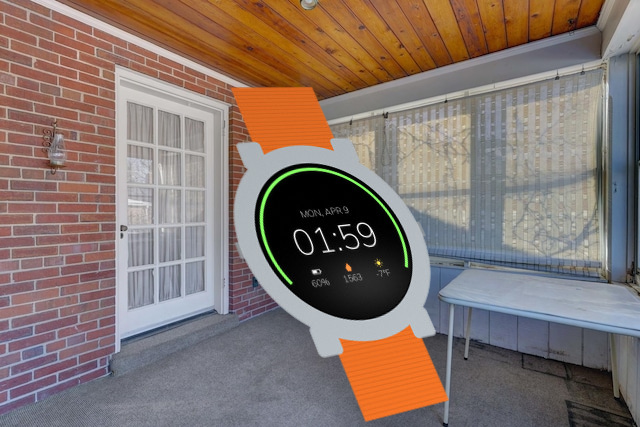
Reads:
1,59
